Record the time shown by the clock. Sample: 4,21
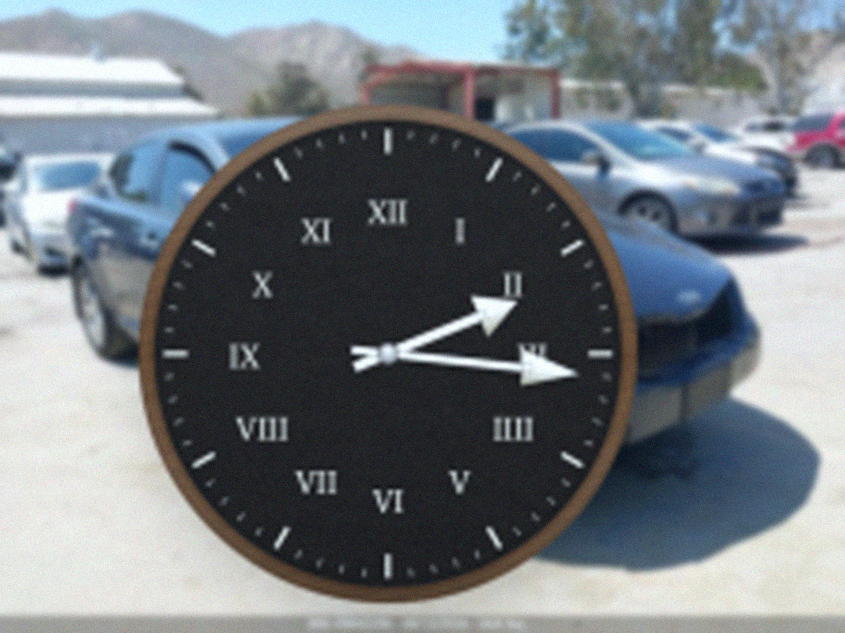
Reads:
2,16
